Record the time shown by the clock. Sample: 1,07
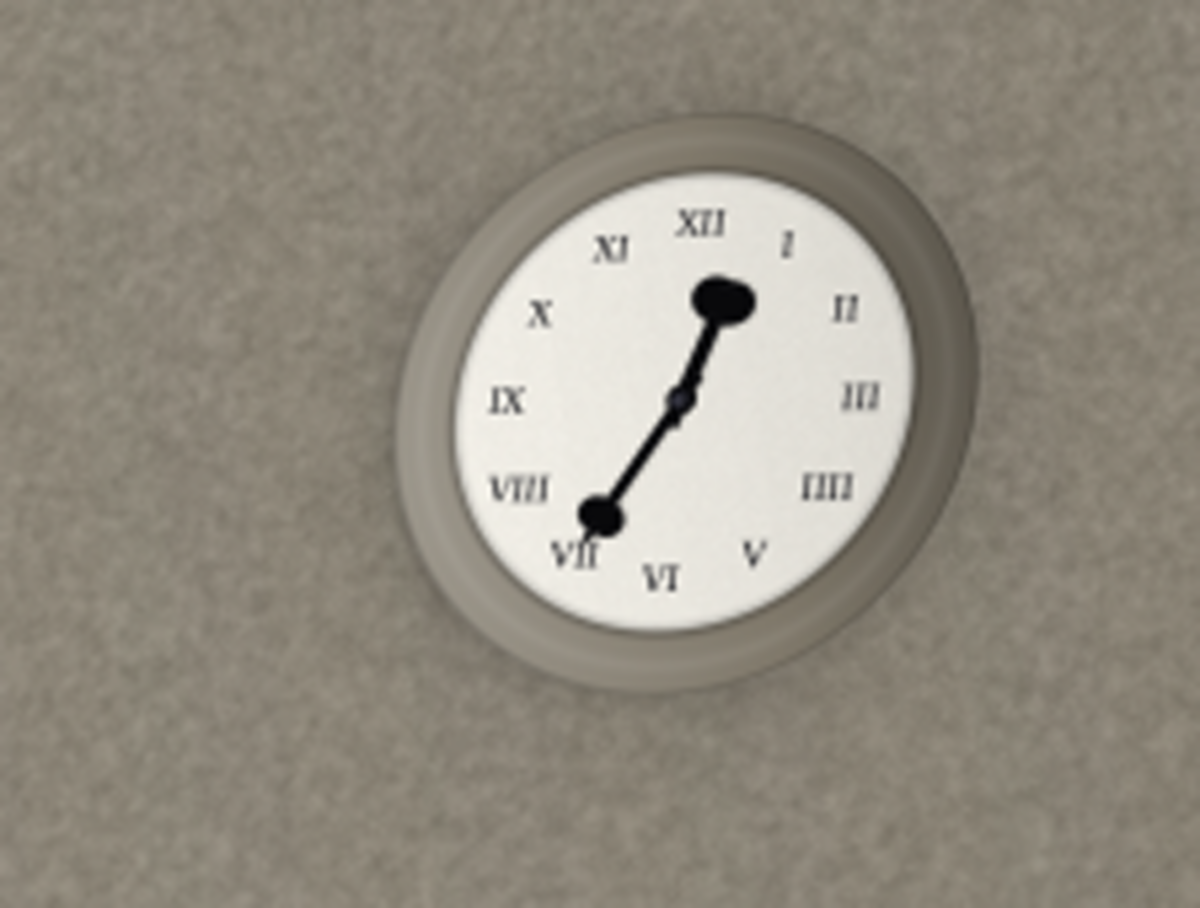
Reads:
12,35
